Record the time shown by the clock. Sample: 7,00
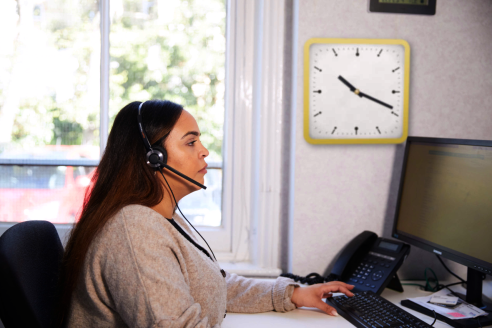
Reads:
10,19
